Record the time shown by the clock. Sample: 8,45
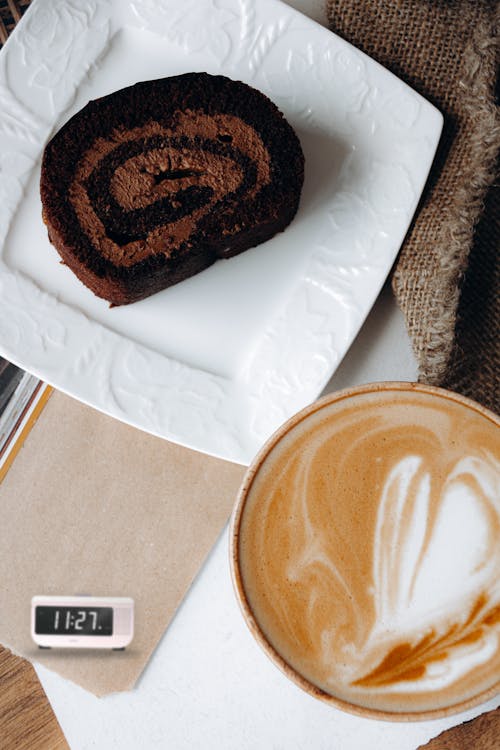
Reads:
11,27
